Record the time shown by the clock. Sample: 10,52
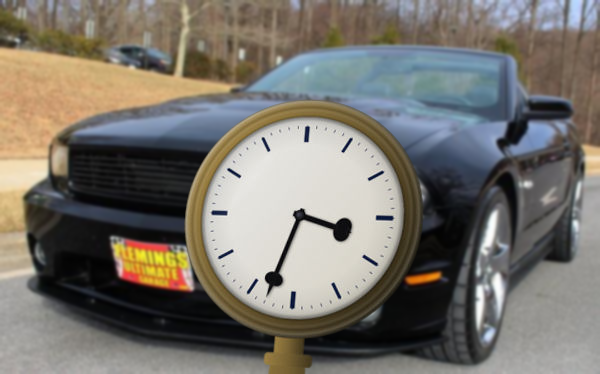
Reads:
3,33
